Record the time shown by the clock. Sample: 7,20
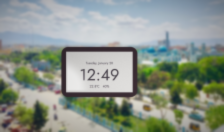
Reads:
12,49
